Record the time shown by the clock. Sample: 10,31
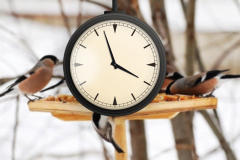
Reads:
3,57
